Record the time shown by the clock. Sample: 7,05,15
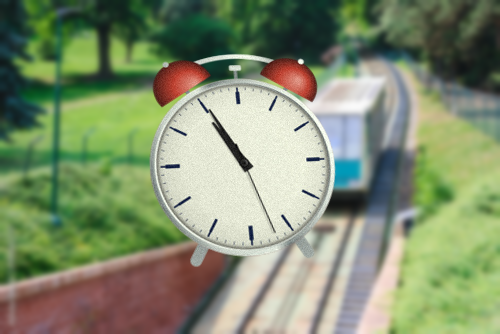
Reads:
10,55,27
